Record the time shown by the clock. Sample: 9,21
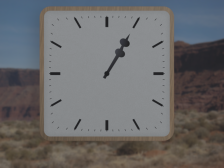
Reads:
1,05
